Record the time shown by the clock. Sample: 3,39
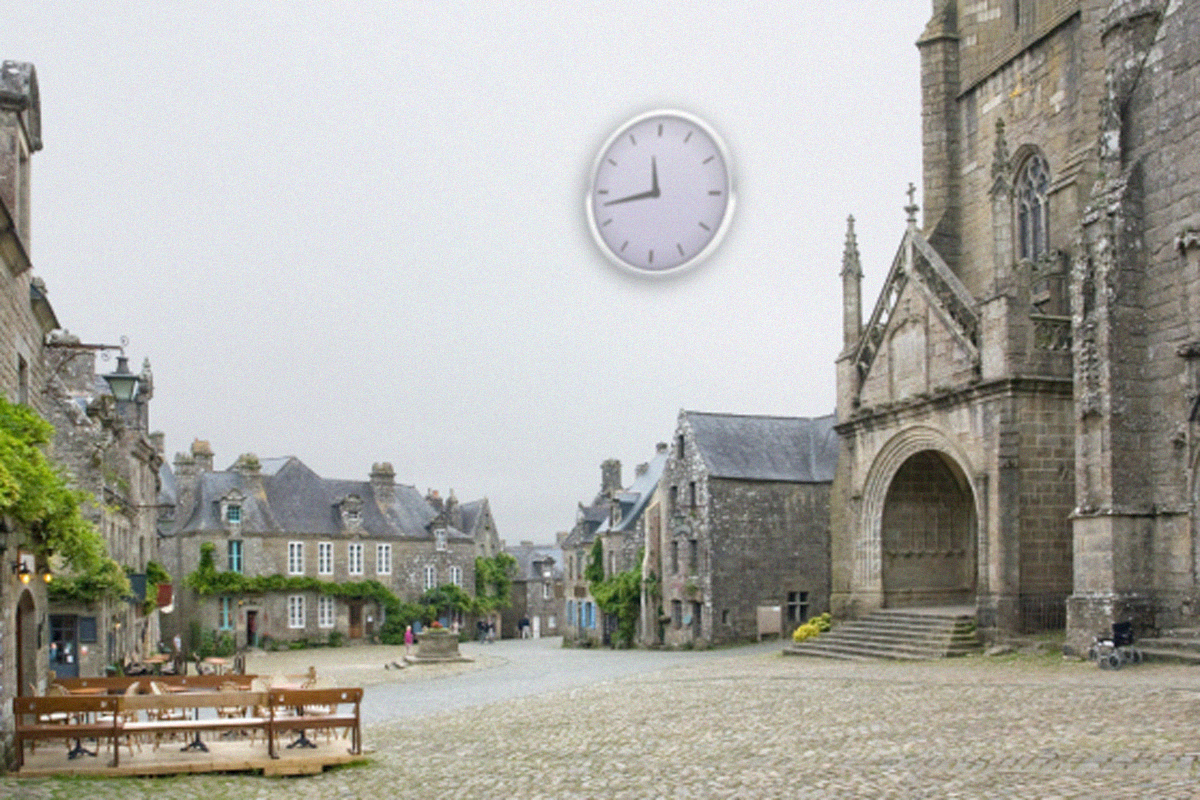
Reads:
11,43
